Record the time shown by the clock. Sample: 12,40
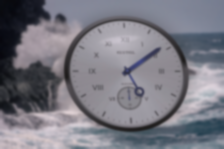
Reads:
5,09
